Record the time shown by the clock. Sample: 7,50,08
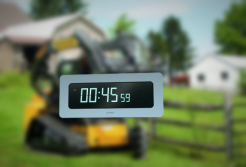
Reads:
0,45,59
